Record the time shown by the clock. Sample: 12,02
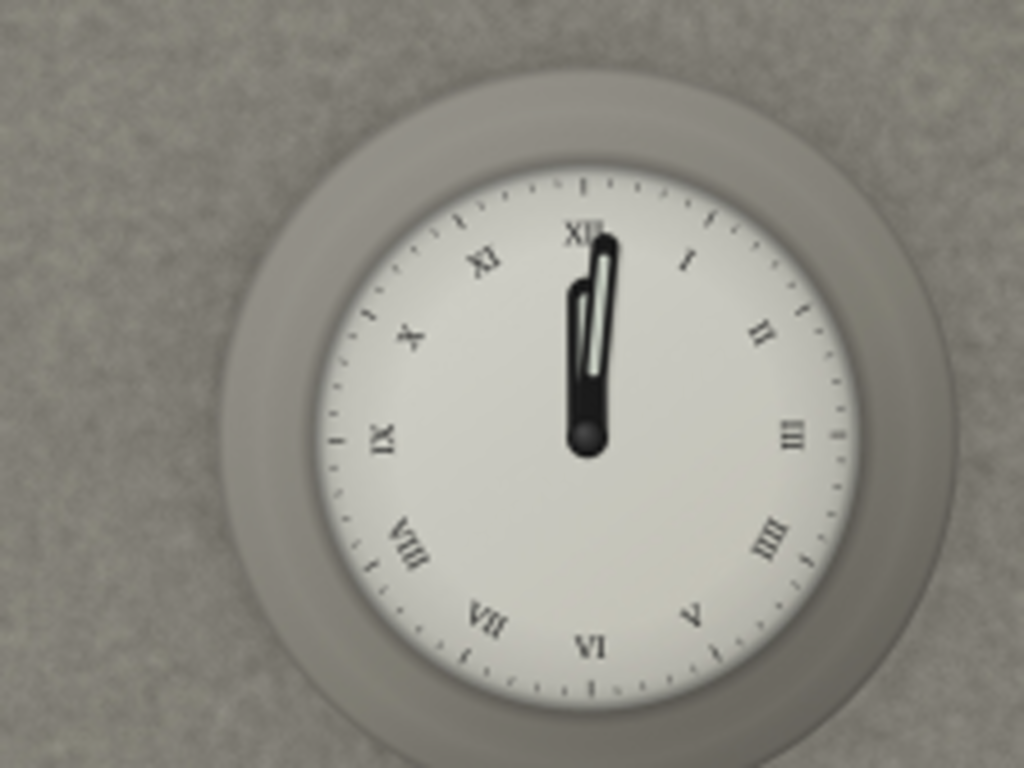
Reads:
12,01
